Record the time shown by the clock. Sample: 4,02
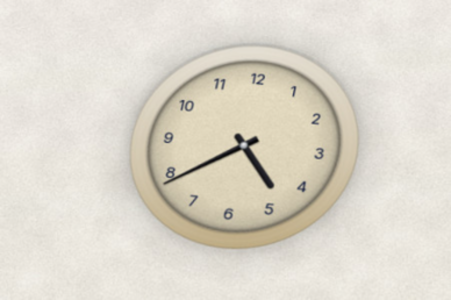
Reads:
4,39
